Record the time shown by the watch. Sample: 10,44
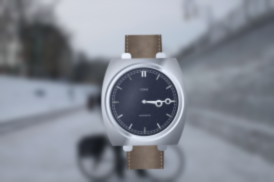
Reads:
3,15
